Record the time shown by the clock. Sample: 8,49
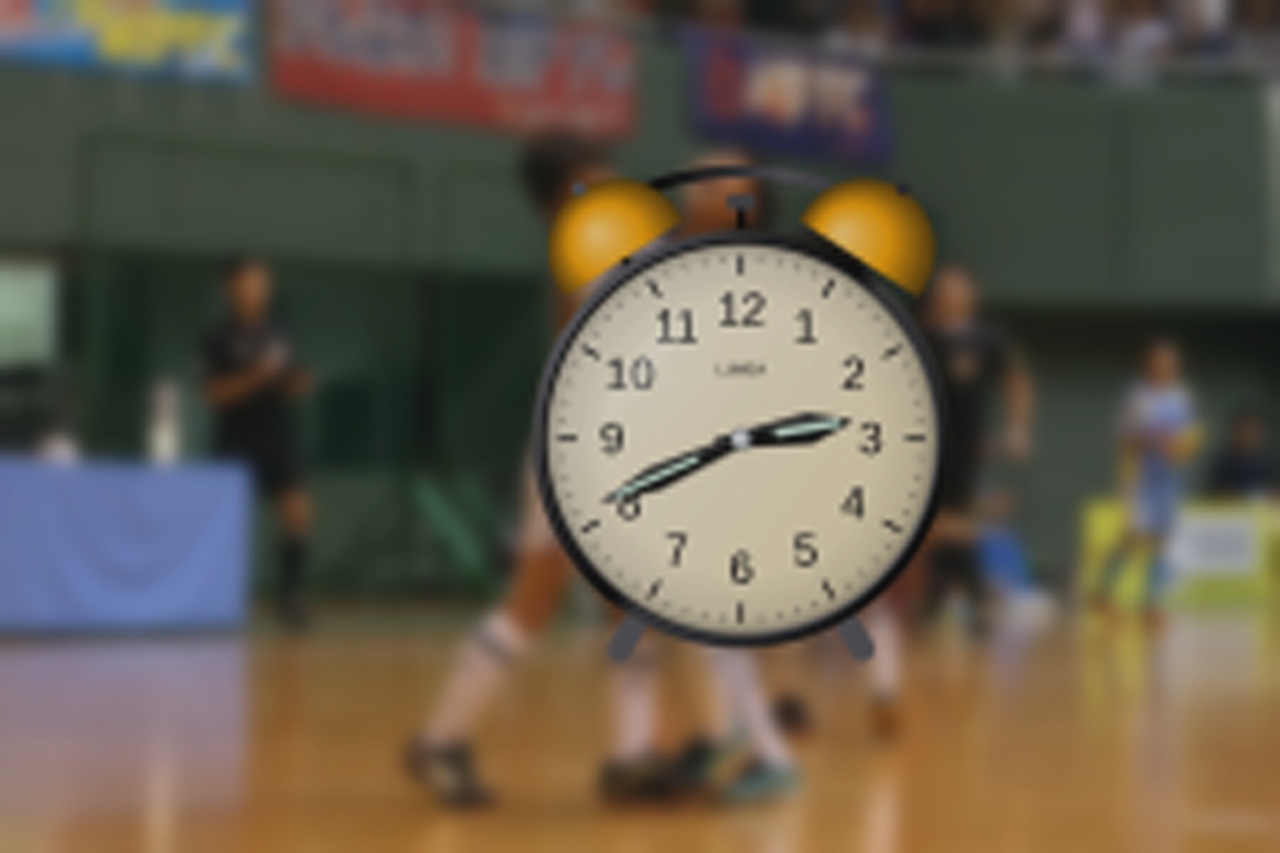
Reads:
2,41
